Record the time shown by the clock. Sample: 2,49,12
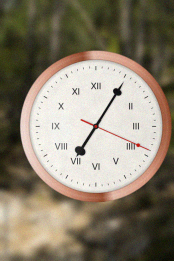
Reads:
7,05,19
